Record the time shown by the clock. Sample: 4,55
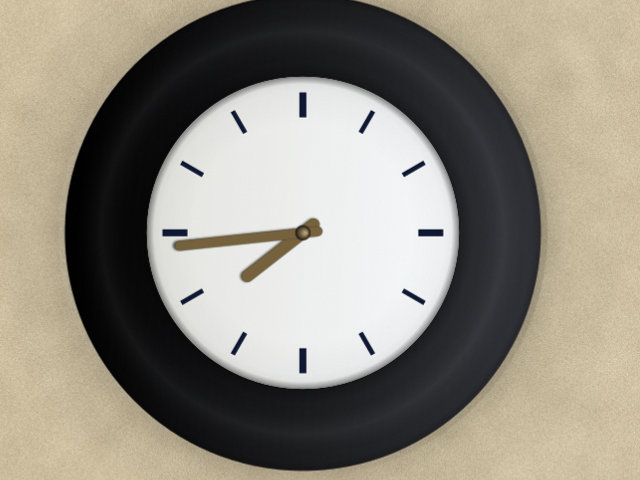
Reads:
7,44
